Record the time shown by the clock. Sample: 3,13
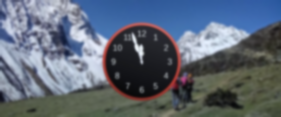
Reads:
11,57
